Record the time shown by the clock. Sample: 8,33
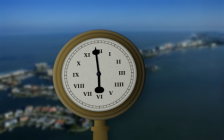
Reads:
5,59
